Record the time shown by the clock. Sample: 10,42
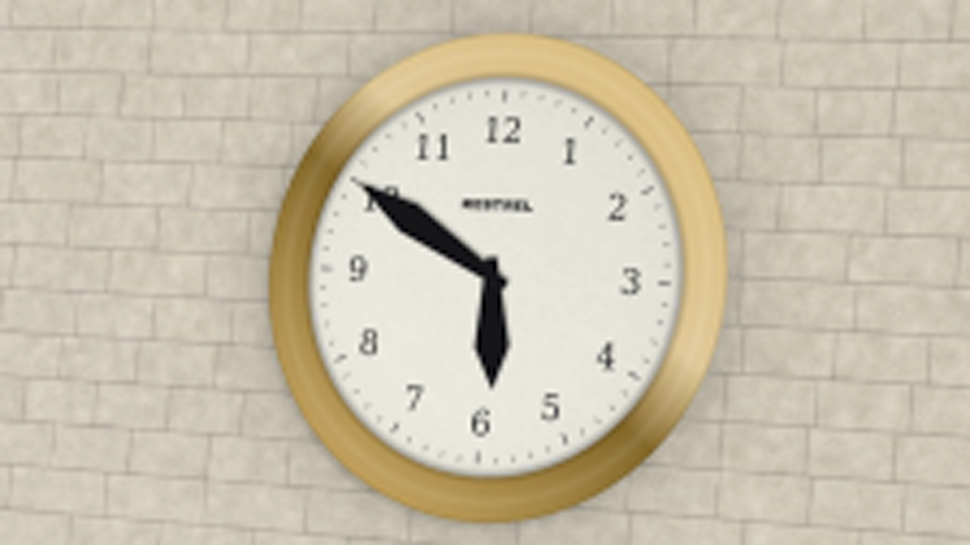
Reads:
5,50
